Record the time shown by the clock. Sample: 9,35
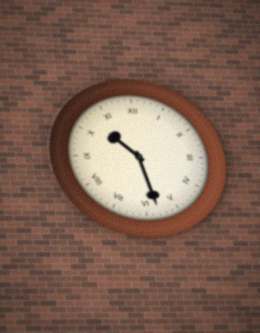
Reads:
10,28
